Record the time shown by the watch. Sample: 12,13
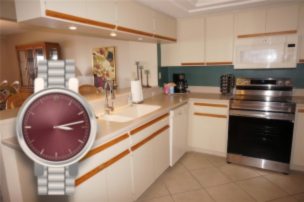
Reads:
3,13
